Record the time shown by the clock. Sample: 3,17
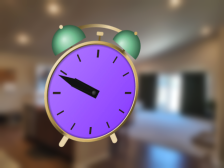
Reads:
9,49
